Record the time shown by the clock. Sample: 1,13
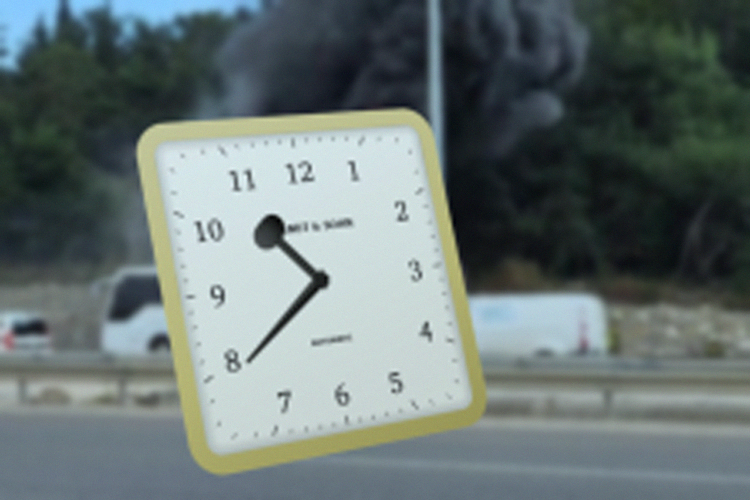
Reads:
10,39
